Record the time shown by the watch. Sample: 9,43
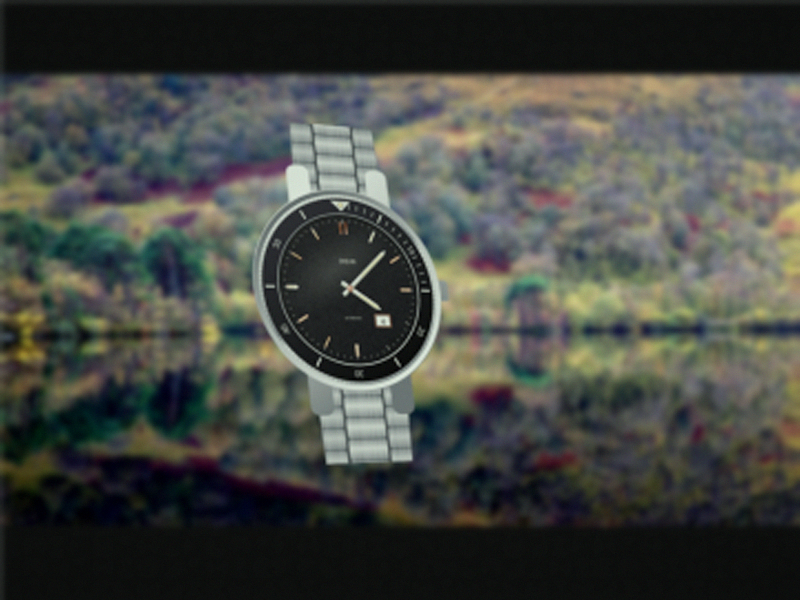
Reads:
4,08
